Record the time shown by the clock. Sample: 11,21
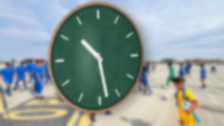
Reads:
10,28
